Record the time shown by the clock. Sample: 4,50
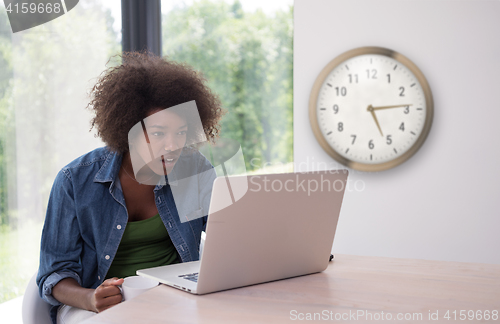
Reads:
5,14
